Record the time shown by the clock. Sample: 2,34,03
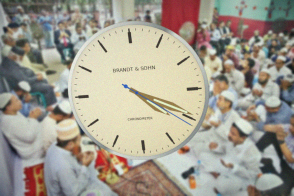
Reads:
4,19,21
